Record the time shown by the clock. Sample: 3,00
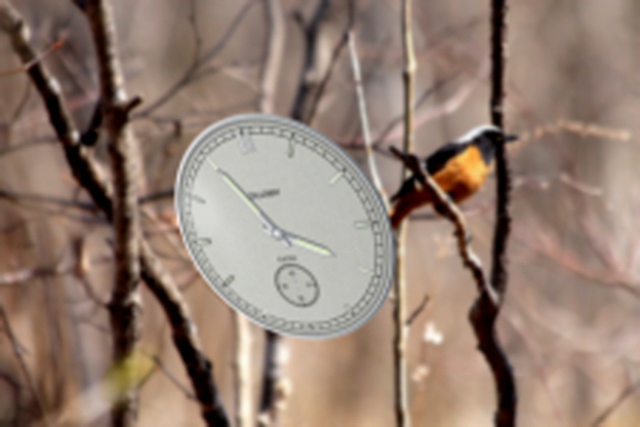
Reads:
3,55
